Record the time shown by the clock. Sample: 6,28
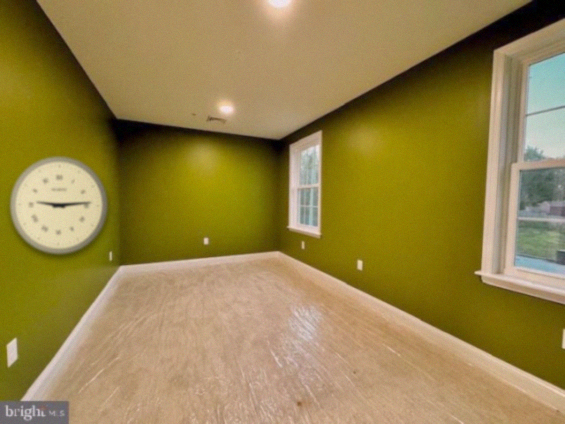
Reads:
9,14
